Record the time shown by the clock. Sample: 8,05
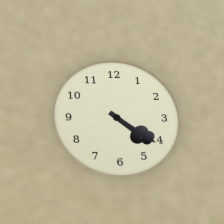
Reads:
4,21
